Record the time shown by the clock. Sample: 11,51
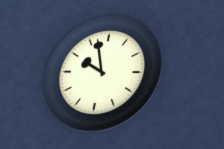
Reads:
9,57
